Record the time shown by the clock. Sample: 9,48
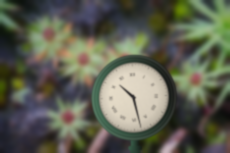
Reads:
10,28
